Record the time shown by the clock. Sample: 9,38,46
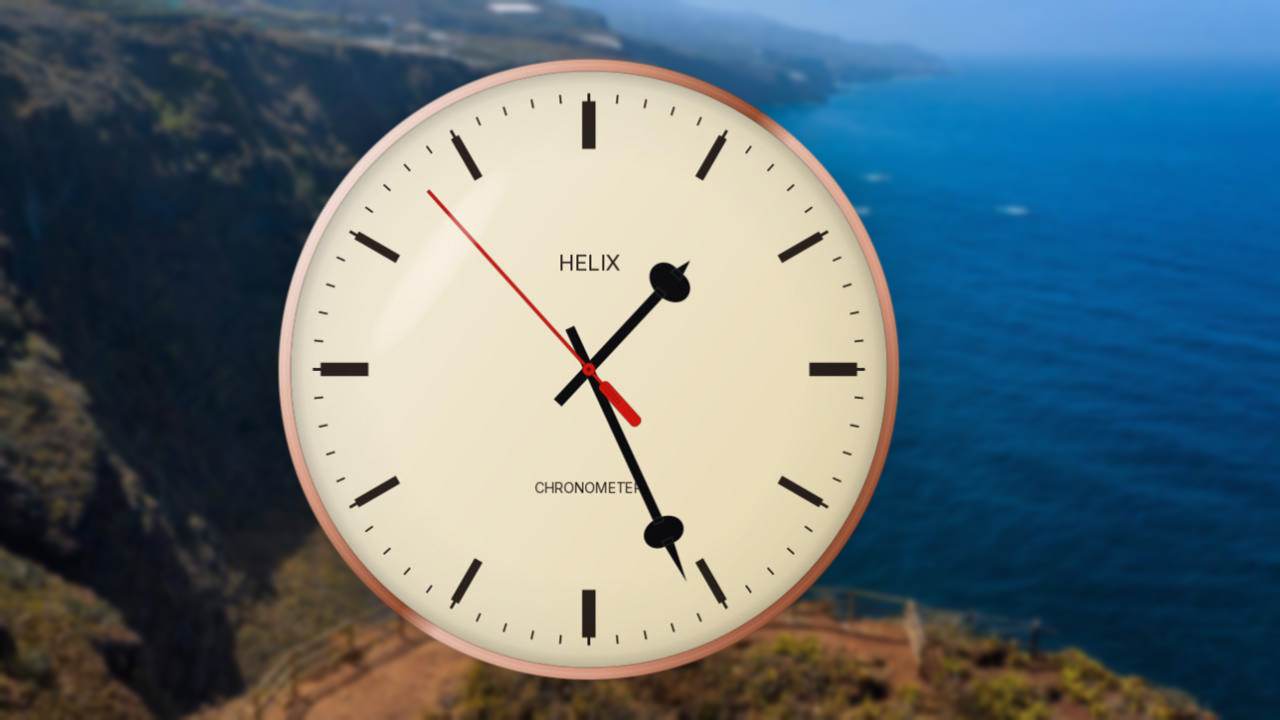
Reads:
1,25,53
